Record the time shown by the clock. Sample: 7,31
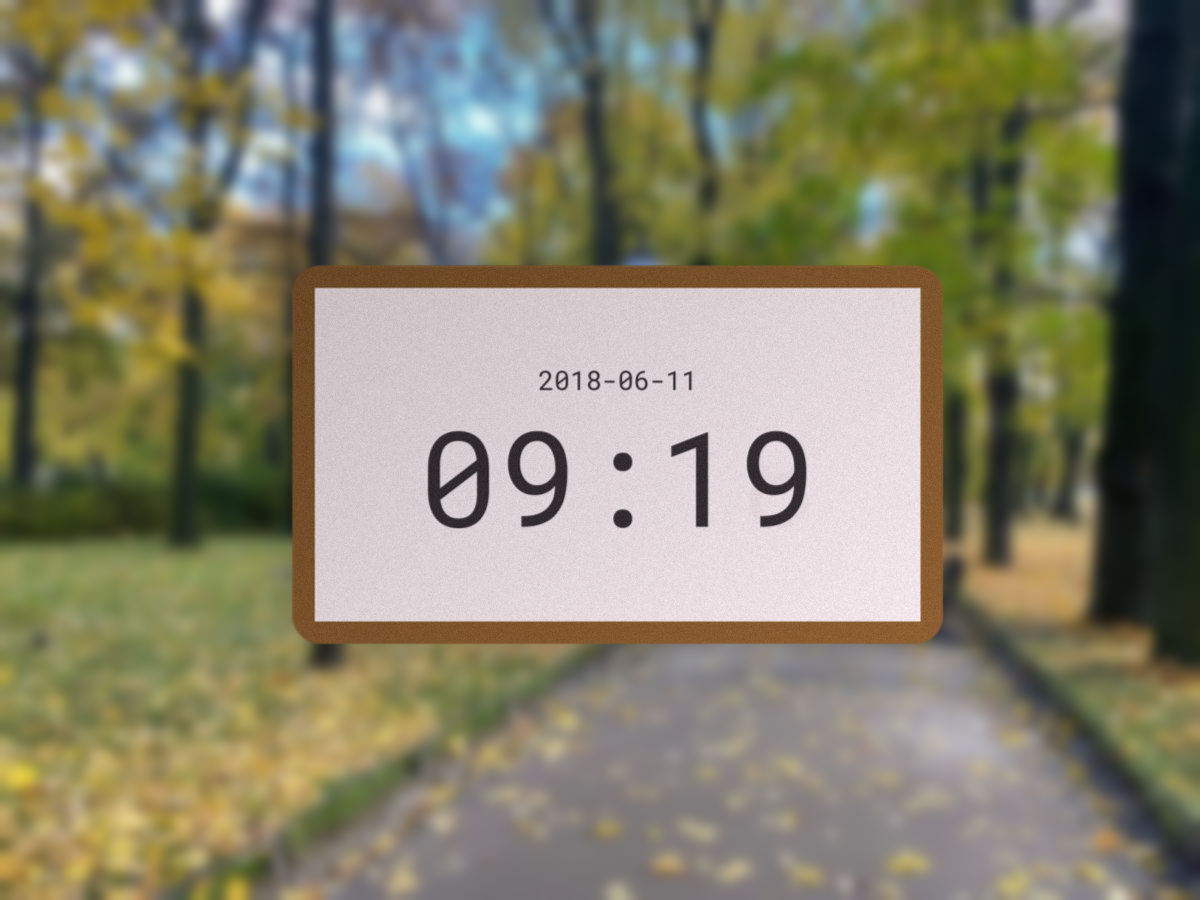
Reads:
9,19
